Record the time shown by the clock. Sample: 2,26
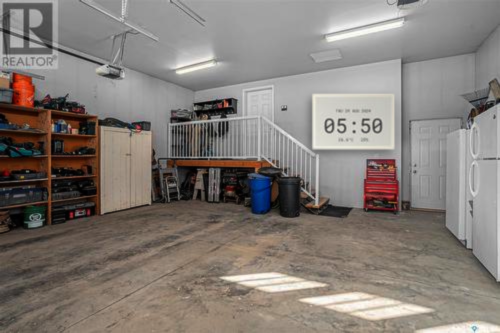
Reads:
5,50
